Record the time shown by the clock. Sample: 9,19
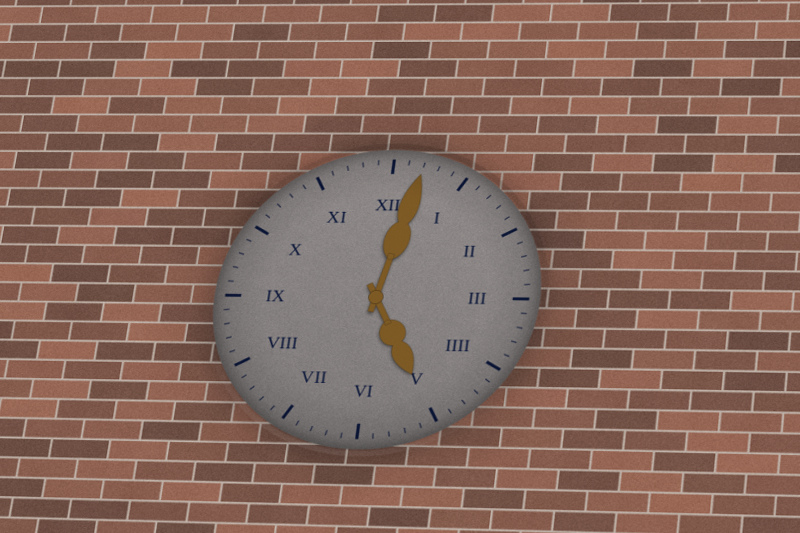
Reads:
5,02
